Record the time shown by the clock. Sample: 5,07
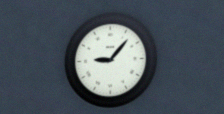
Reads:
9,07
